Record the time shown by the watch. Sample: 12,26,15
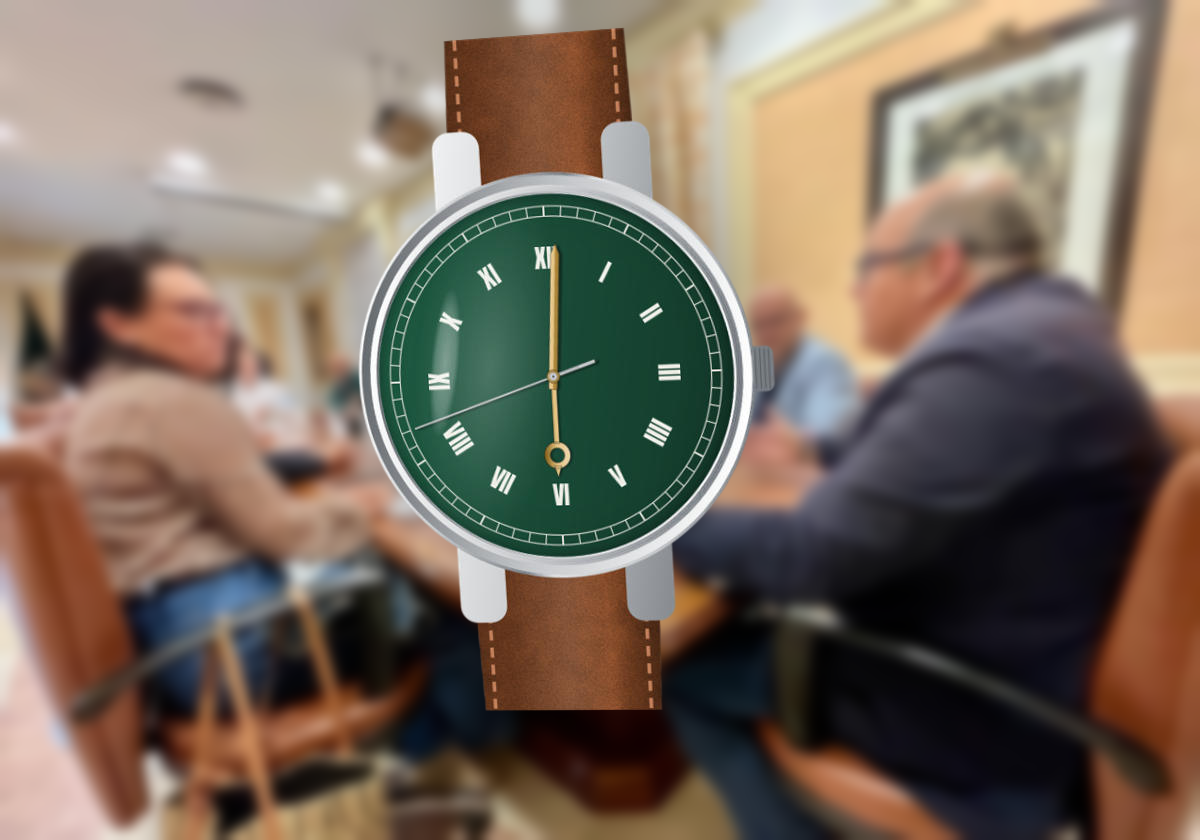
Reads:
6,00,42
